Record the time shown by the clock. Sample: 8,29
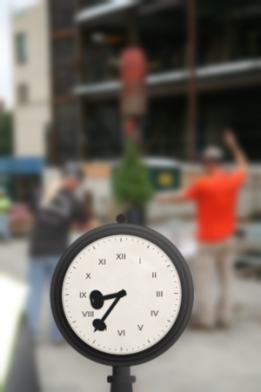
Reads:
8,36
